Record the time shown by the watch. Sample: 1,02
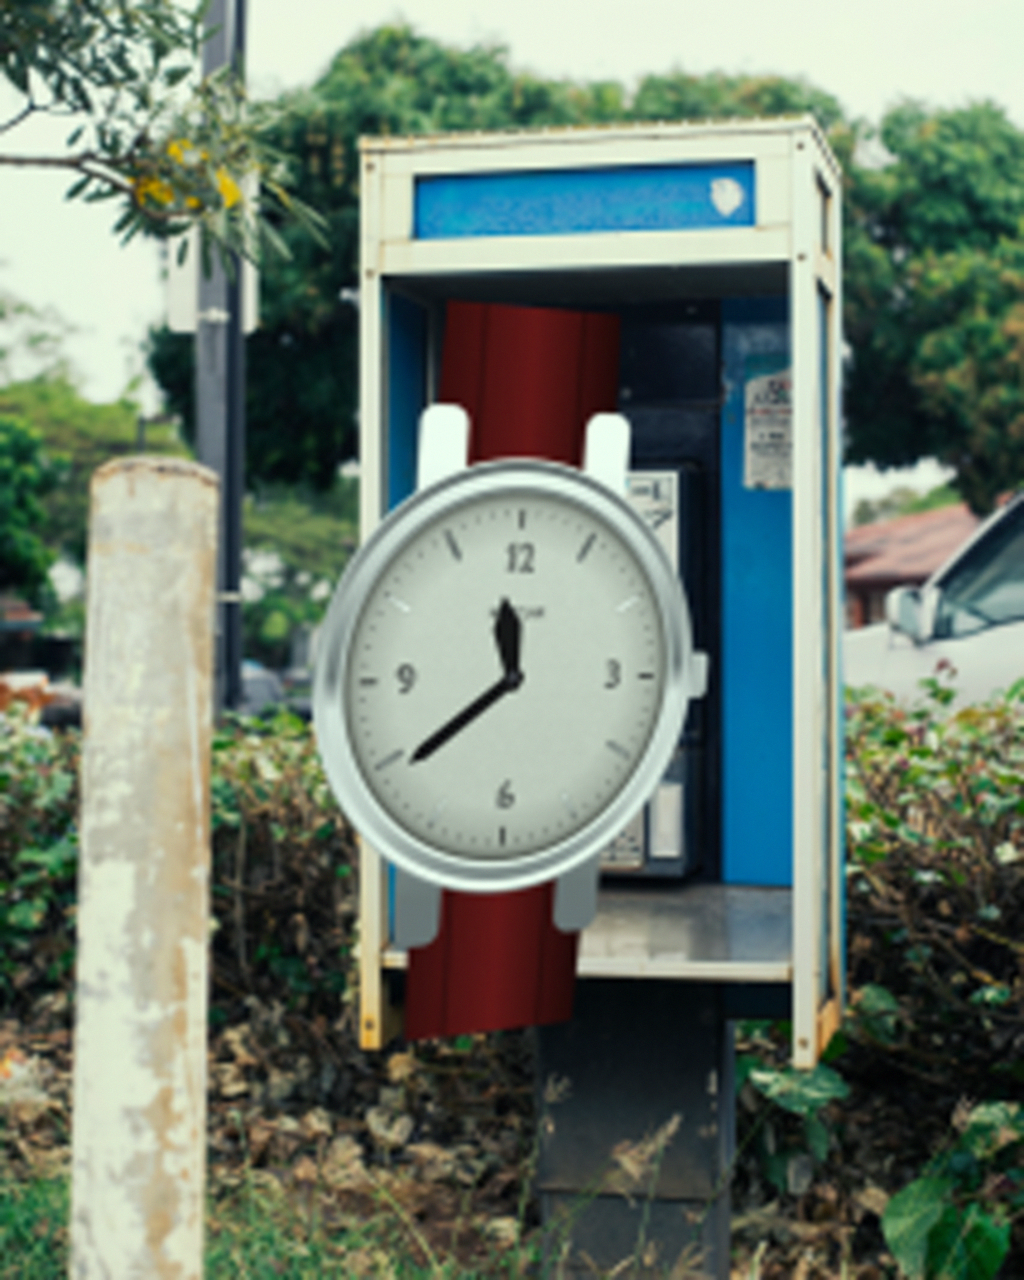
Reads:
11,39
